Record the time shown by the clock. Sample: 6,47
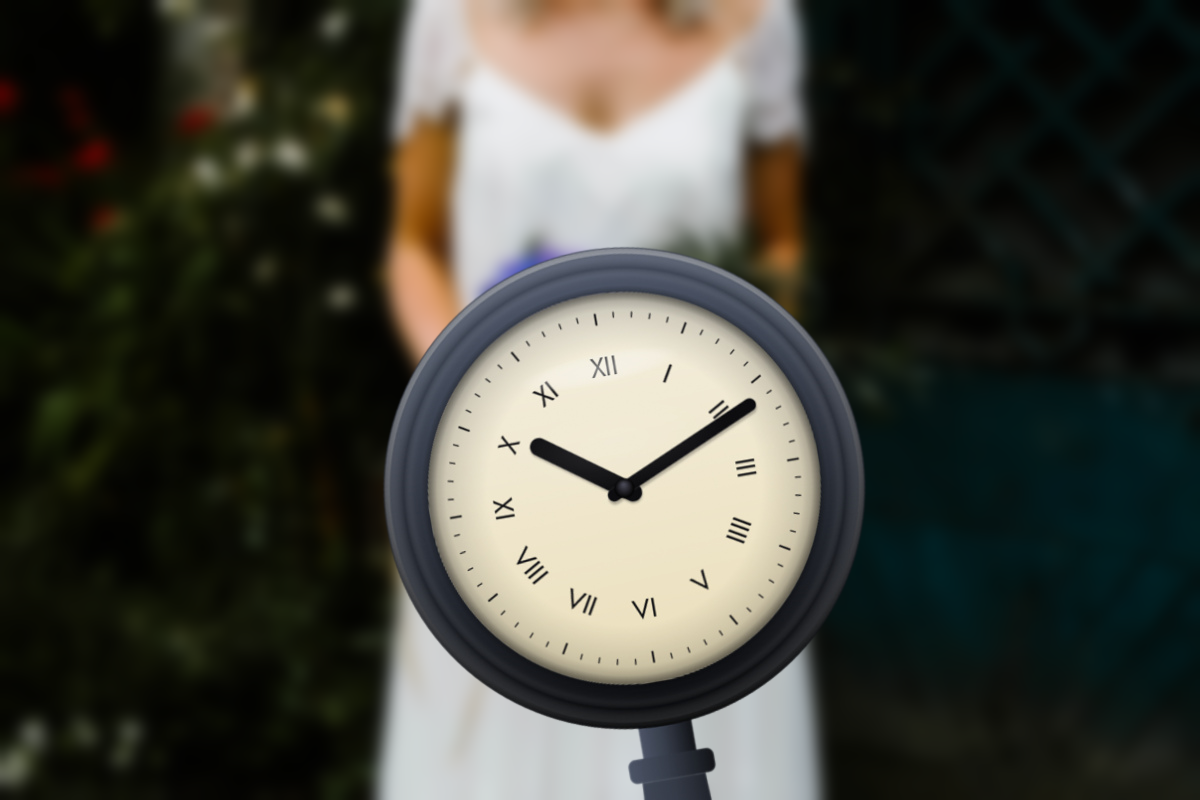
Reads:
10,11
